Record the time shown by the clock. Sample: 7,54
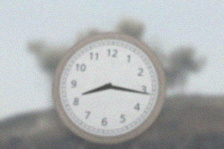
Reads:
8,16
